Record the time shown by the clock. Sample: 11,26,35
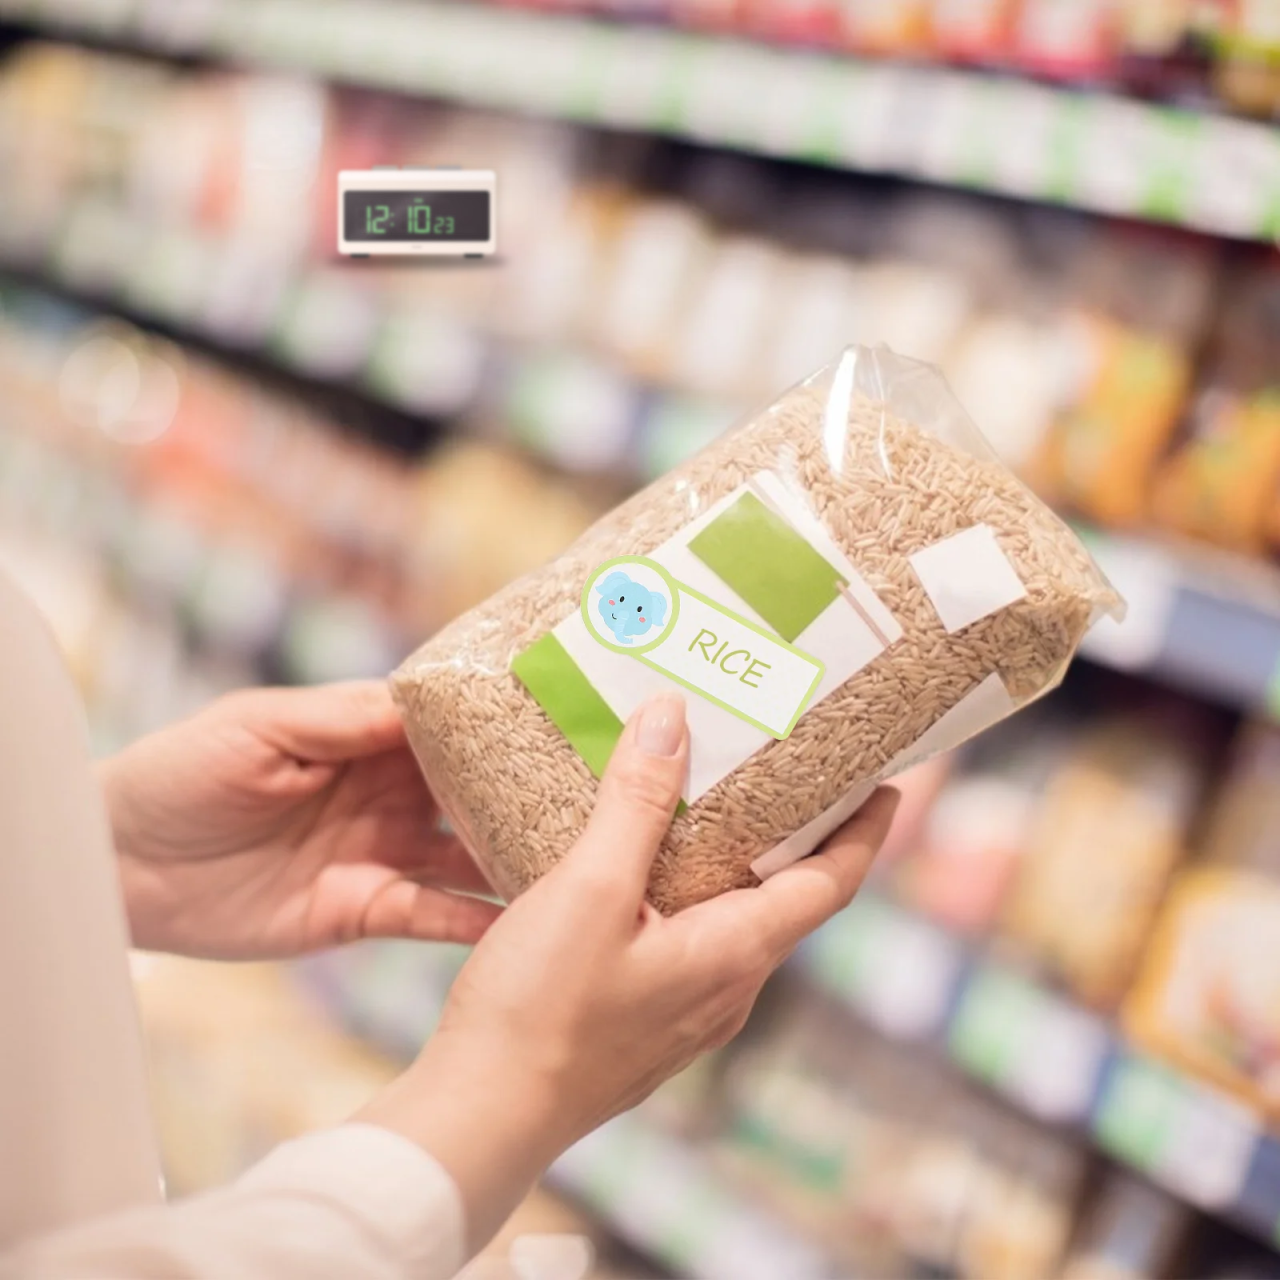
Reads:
12,10,23
